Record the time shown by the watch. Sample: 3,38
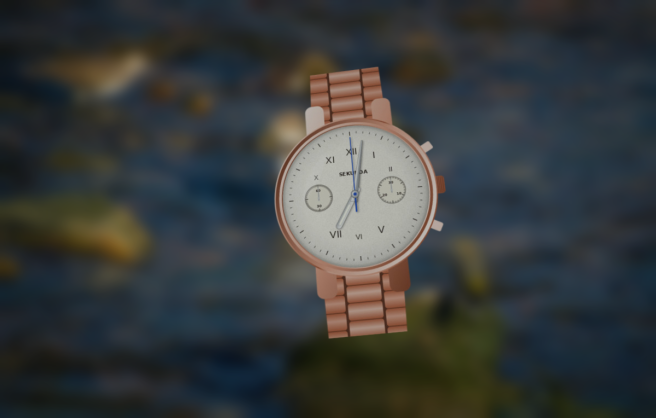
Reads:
7,02
